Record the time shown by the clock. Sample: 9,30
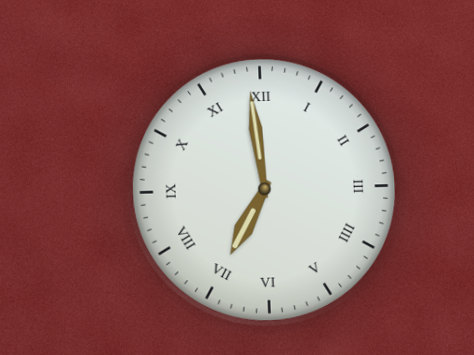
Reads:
6,59
